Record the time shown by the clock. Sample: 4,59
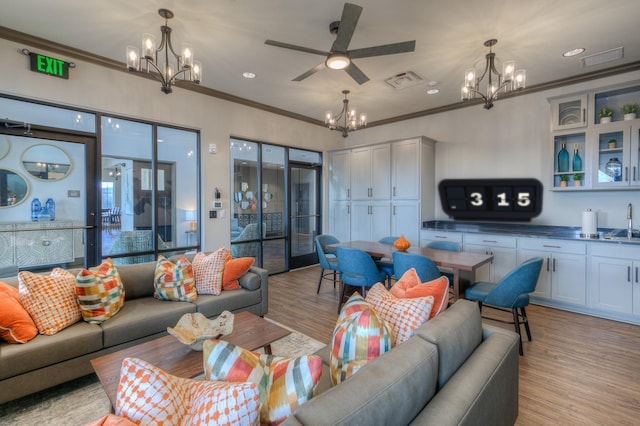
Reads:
3,15
